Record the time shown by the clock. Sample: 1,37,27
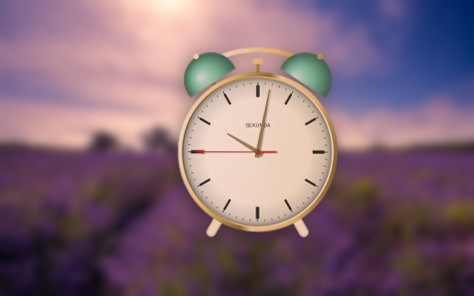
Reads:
10,01,45
